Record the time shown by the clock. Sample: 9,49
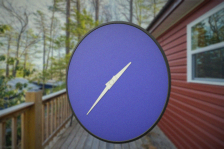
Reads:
1,37
